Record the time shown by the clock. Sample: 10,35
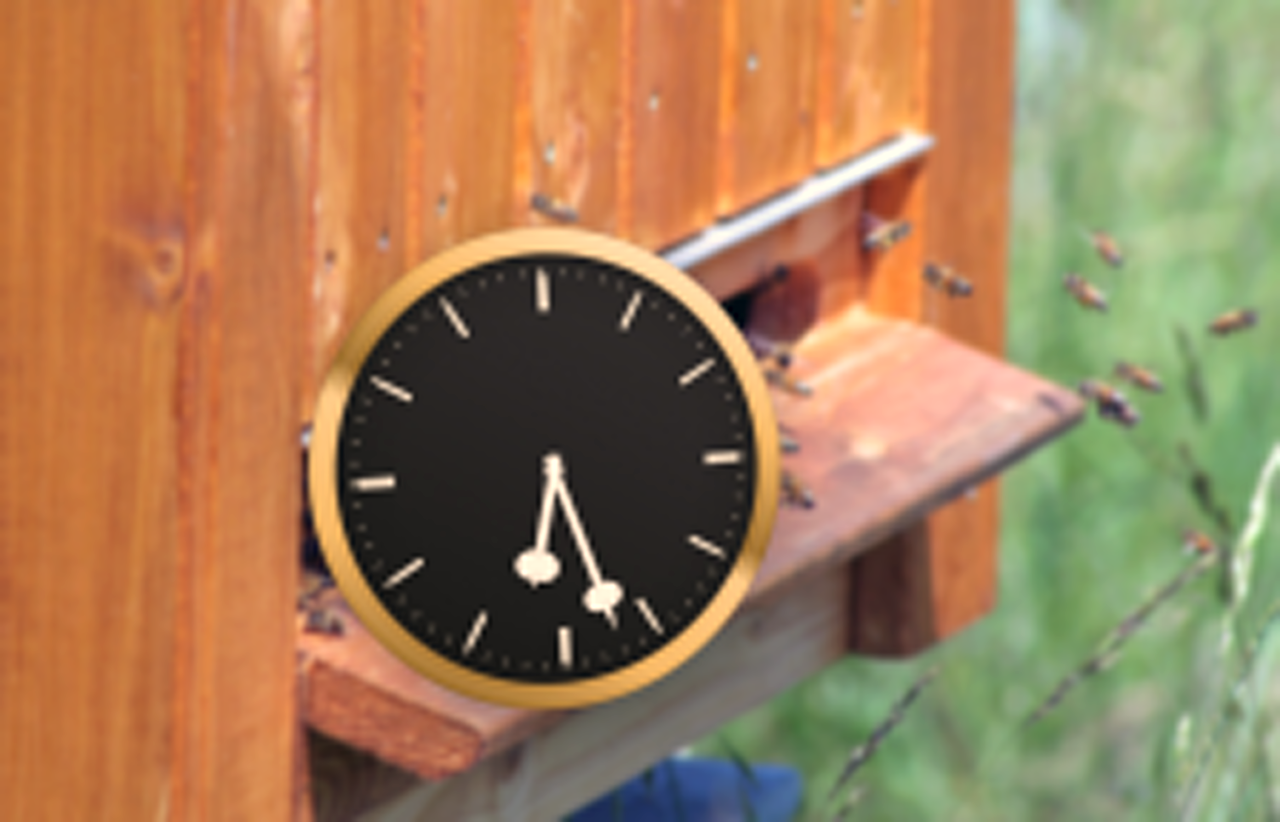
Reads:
6,27
